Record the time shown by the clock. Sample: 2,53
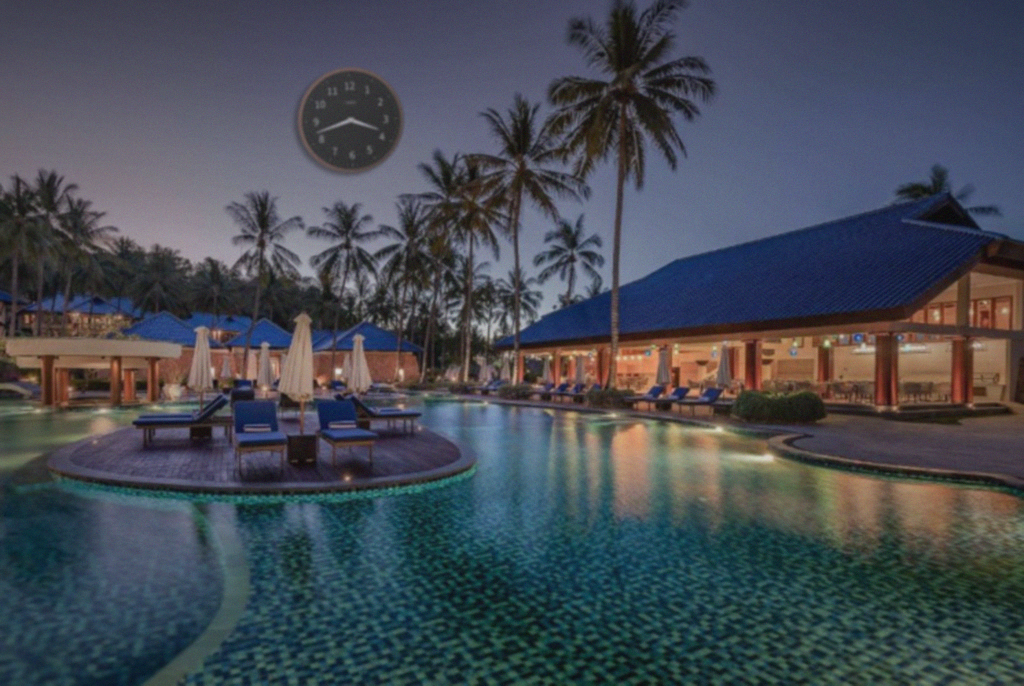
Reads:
3,42
